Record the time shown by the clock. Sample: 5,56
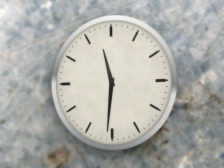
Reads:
11,31
